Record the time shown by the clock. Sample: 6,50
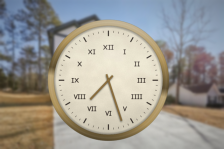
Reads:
7,27
